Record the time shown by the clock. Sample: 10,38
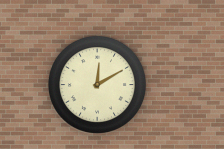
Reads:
12,10
